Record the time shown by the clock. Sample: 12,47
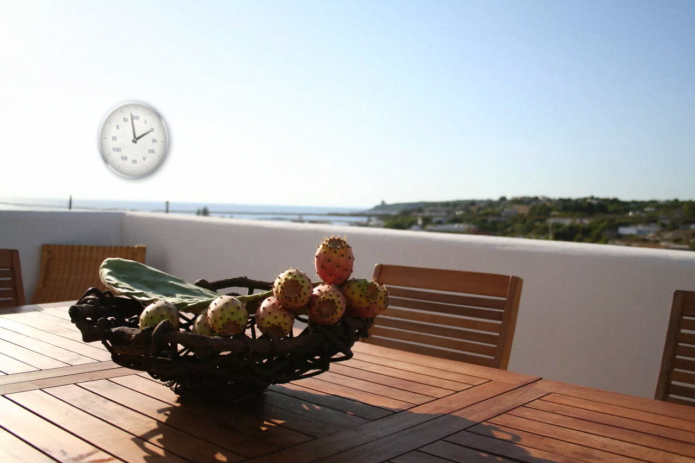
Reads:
1,58
